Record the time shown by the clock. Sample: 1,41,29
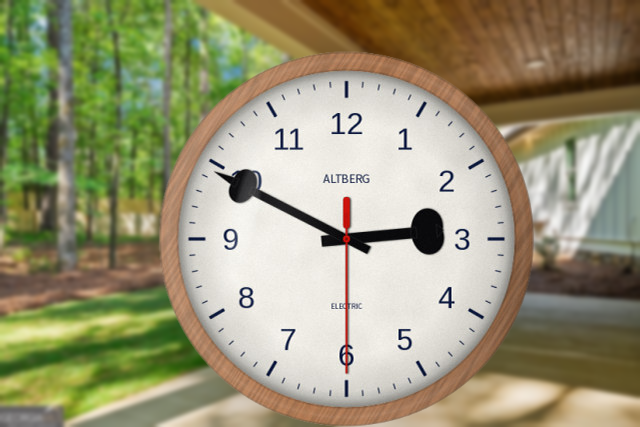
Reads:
2,49,30
